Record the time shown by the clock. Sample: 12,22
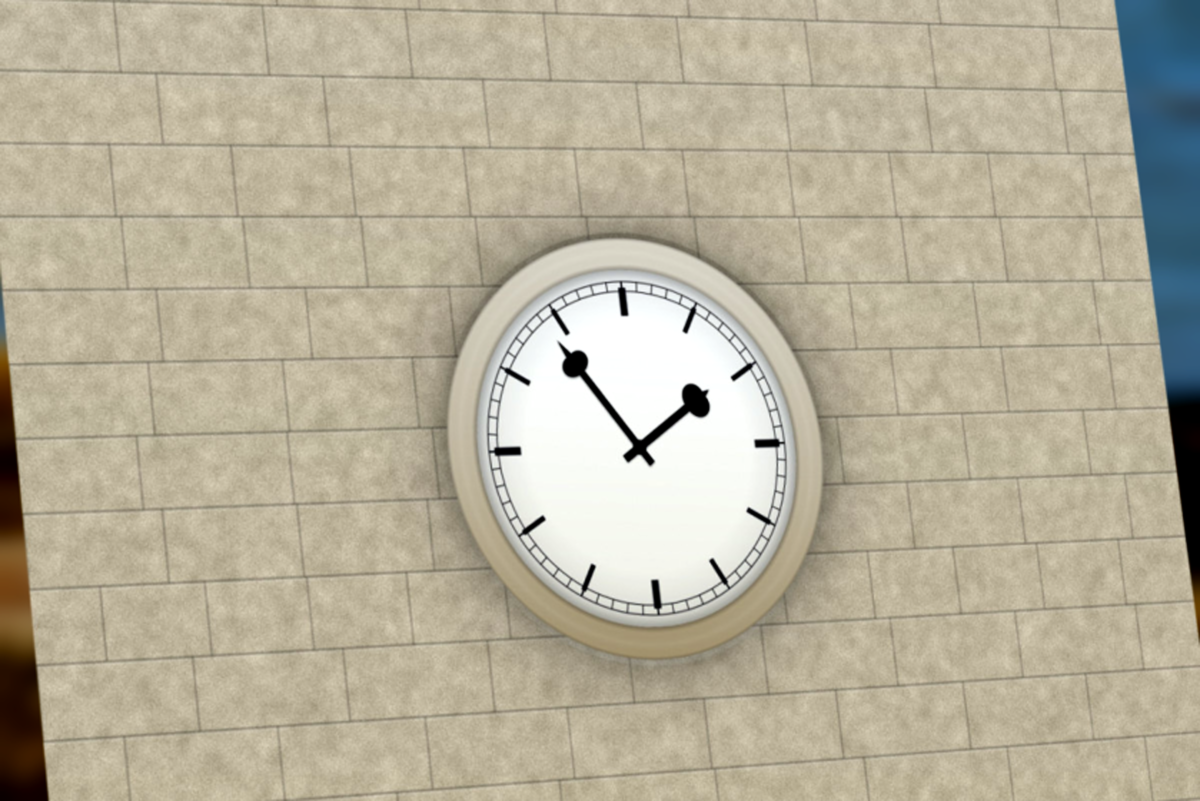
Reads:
1,54
